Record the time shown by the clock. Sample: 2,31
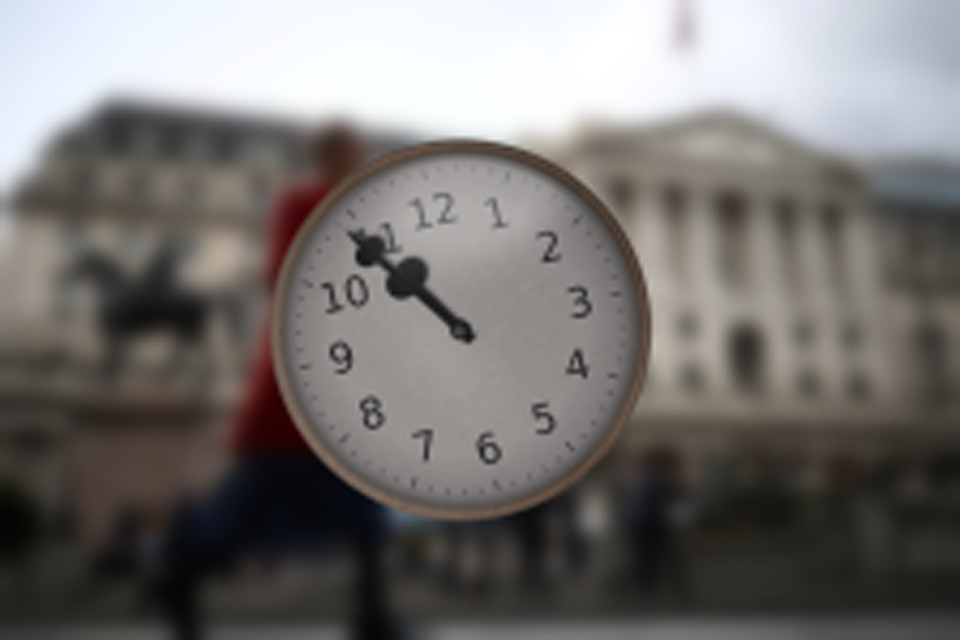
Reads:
10,54
